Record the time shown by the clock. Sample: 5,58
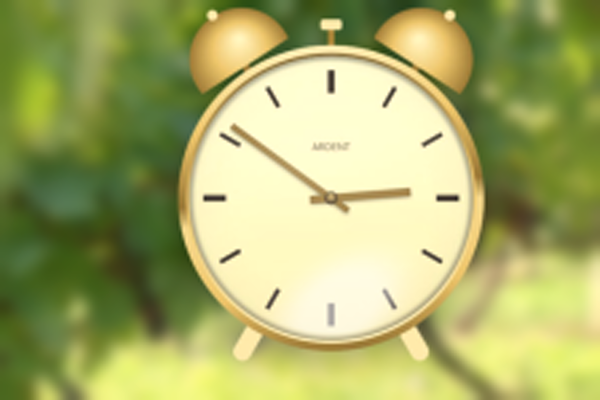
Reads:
2,51
